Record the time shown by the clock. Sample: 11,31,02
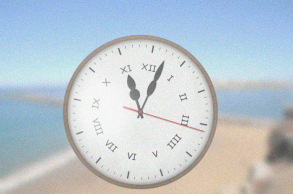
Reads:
11,02,16
